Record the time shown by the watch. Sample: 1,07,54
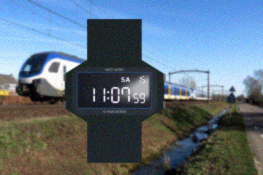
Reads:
11,07,59
